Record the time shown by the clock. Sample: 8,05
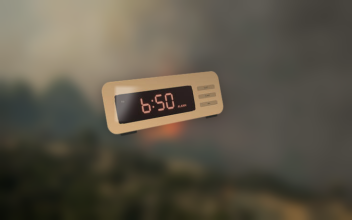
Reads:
6,50
